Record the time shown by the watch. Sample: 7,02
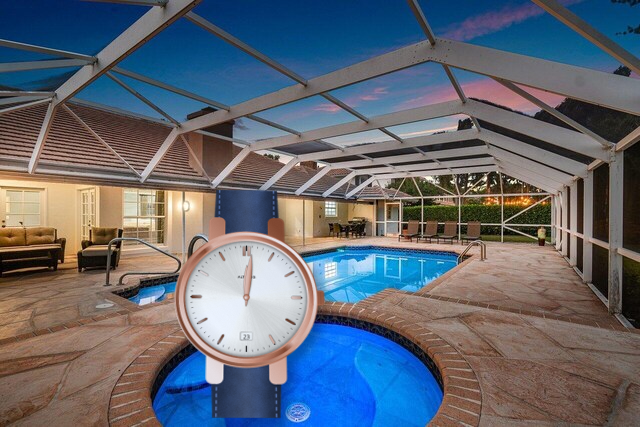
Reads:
12,01
